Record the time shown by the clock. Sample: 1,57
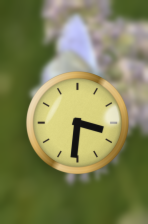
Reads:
3,31
